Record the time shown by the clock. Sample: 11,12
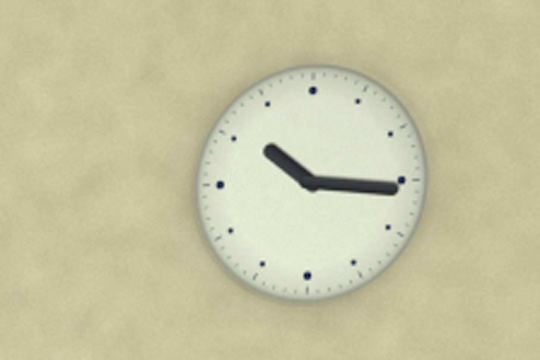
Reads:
10,16
